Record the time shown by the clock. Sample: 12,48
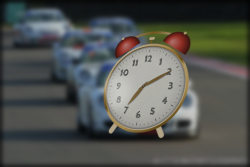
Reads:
7,10
